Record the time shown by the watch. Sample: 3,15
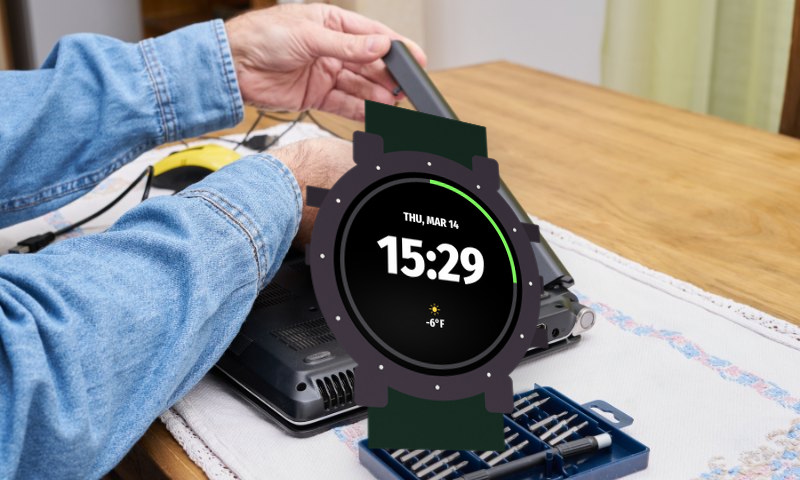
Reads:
15,29
